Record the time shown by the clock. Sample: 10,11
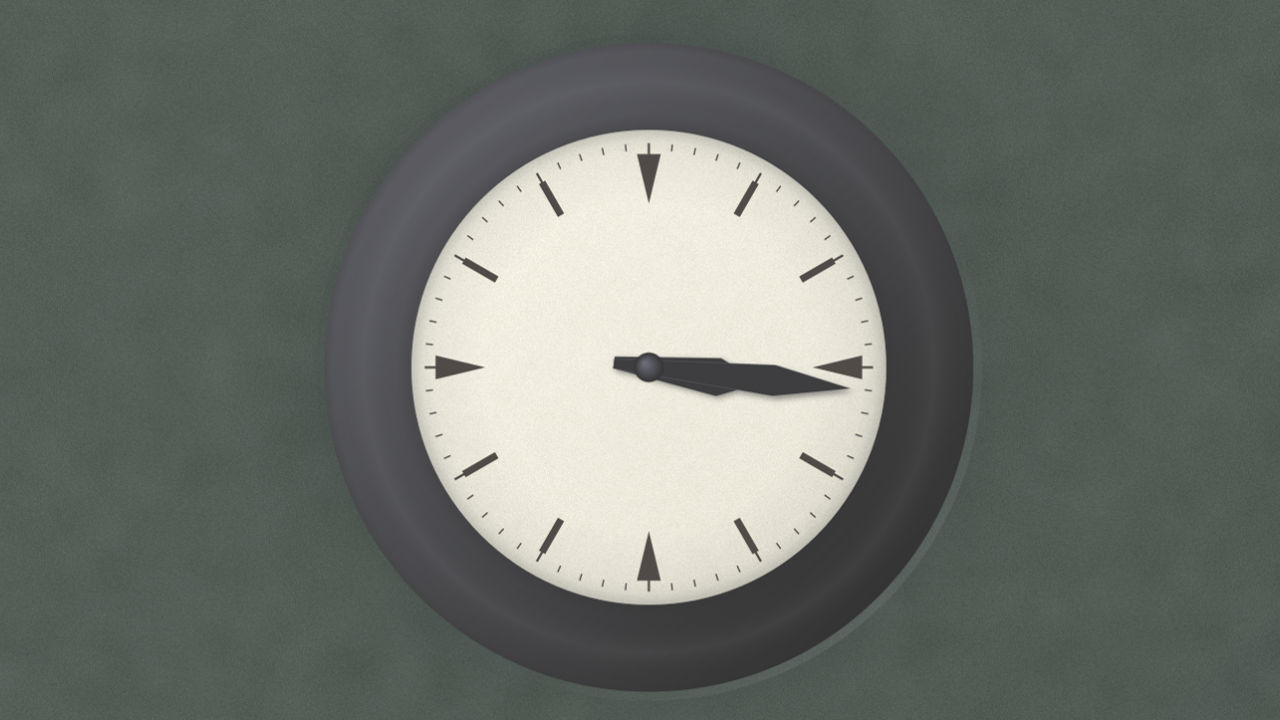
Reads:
3,16
